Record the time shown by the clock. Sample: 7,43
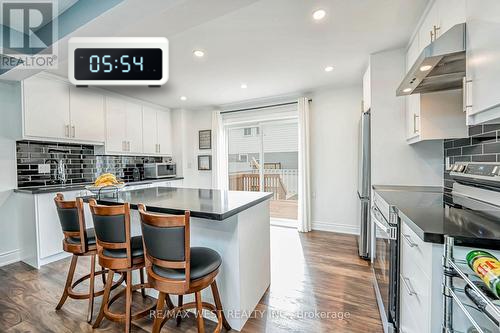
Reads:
5,54
